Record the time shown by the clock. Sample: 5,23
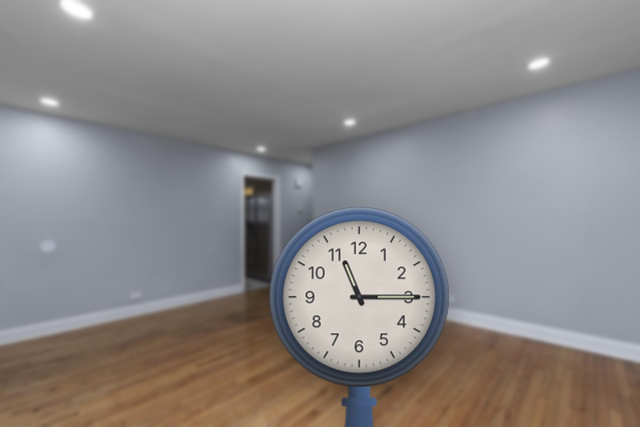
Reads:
11,15
